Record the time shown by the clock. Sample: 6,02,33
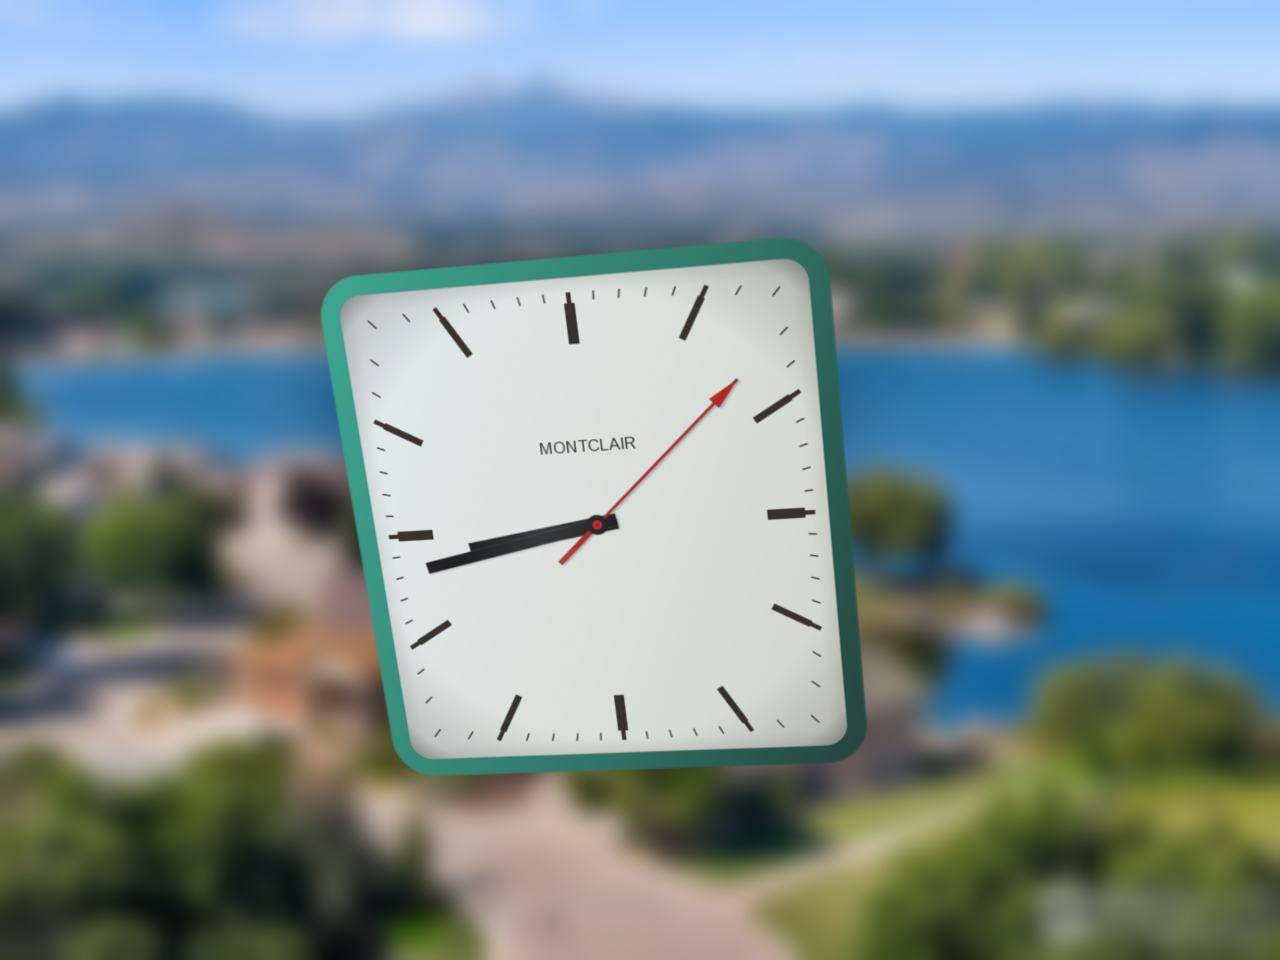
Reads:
8,43,08
